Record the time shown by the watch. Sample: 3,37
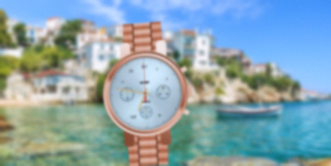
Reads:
6,47
